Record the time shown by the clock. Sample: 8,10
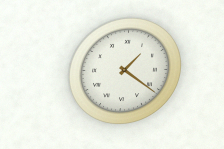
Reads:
1,21
